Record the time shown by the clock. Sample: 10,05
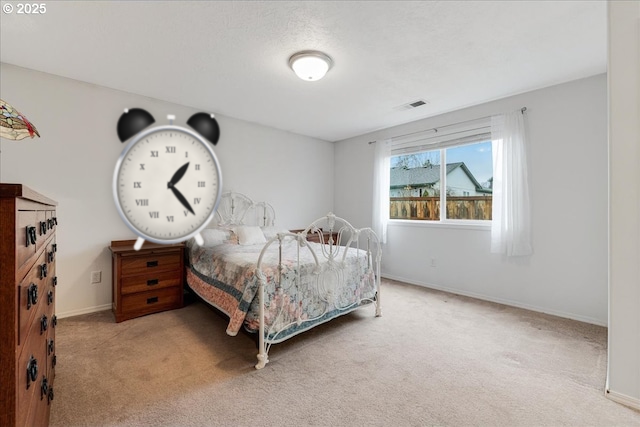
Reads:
1,23
